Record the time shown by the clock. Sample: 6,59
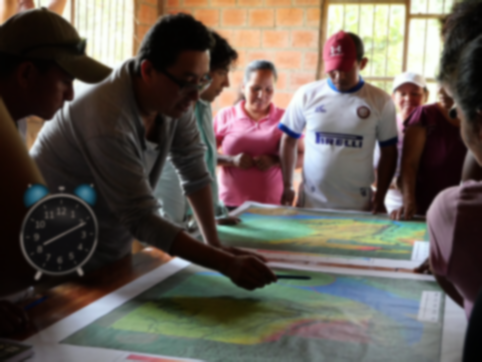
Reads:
8,11
